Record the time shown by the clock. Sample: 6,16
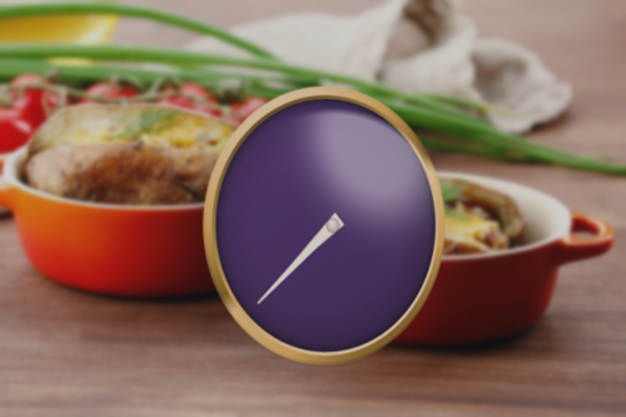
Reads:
7,38
